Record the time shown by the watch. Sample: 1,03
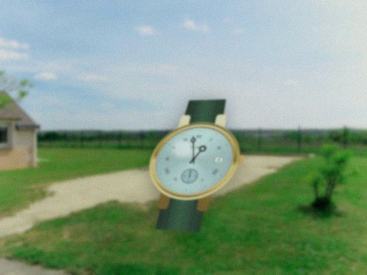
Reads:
12,58
